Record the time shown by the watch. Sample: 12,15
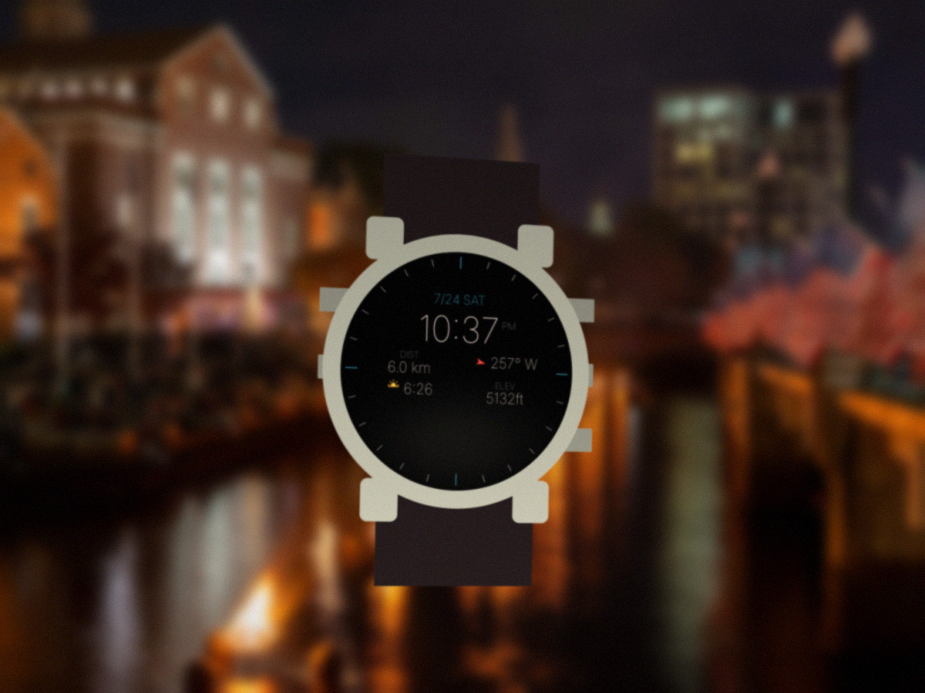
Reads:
10,37
